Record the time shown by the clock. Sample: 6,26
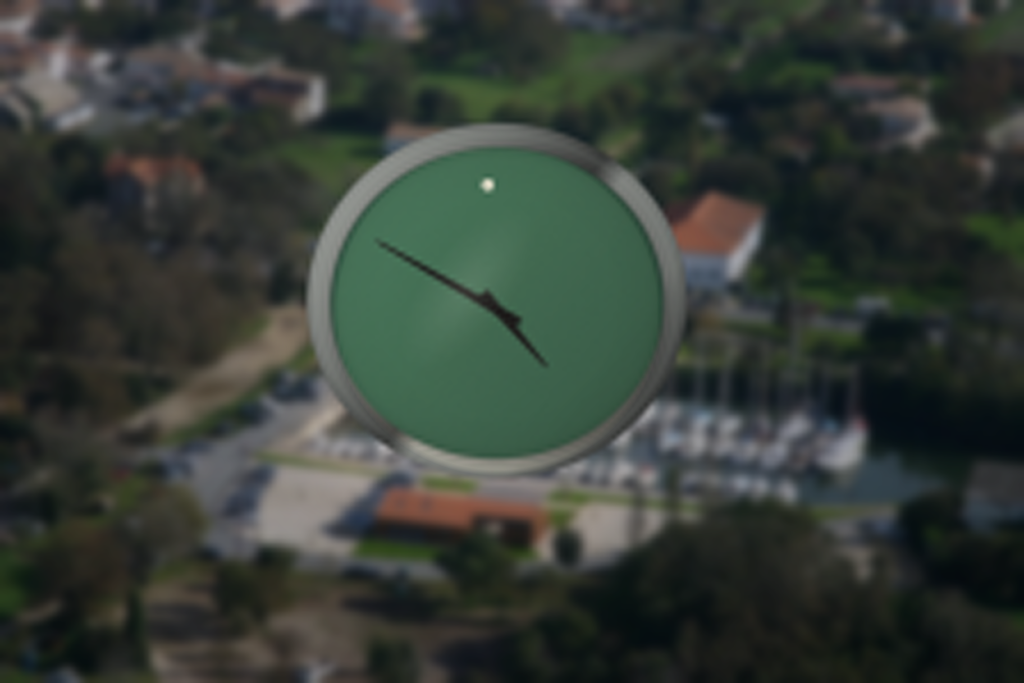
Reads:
4,51
